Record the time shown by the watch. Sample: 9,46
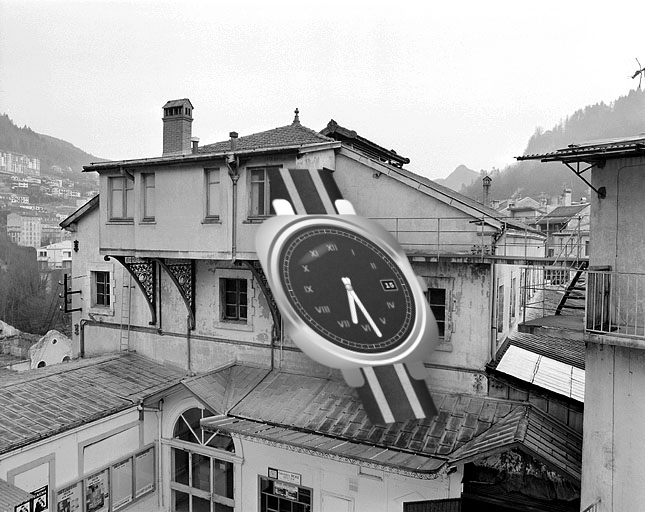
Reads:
6,28
